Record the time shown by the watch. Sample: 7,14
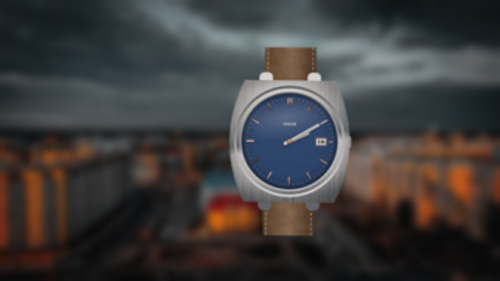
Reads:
2,10
